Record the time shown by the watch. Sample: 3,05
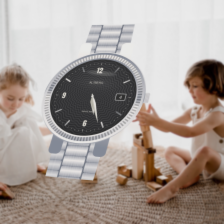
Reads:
5,26
